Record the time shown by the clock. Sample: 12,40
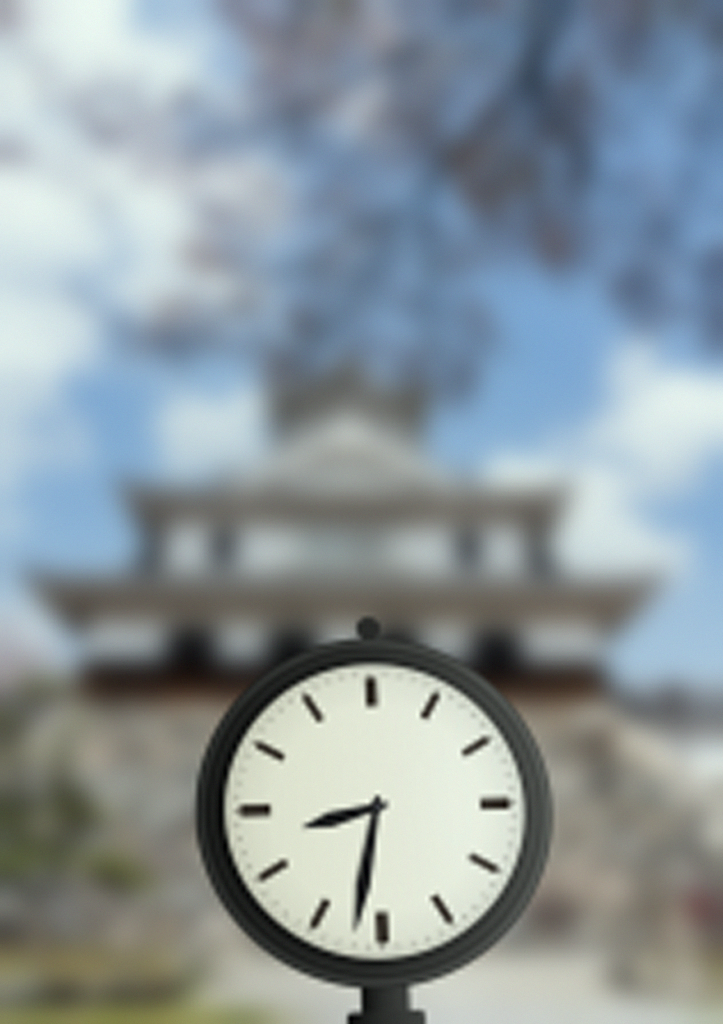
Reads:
8,32
